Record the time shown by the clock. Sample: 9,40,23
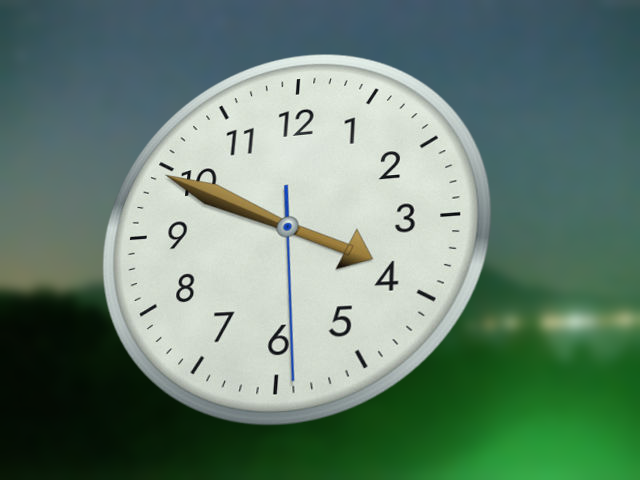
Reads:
3,49,29
